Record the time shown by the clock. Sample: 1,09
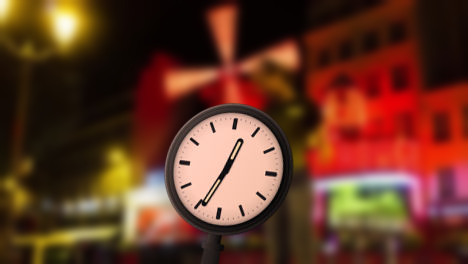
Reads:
12,34
